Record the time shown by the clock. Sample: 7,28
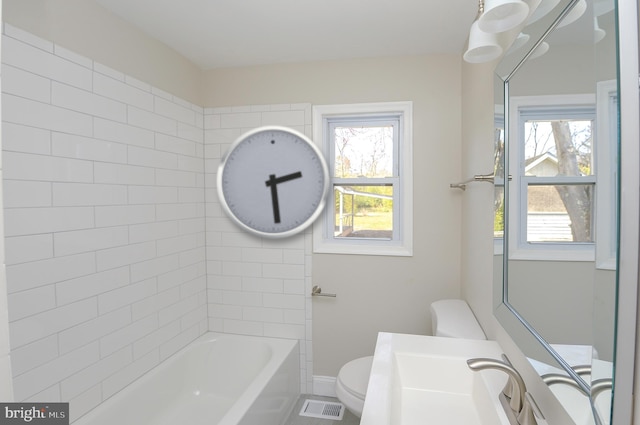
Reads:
2,29
